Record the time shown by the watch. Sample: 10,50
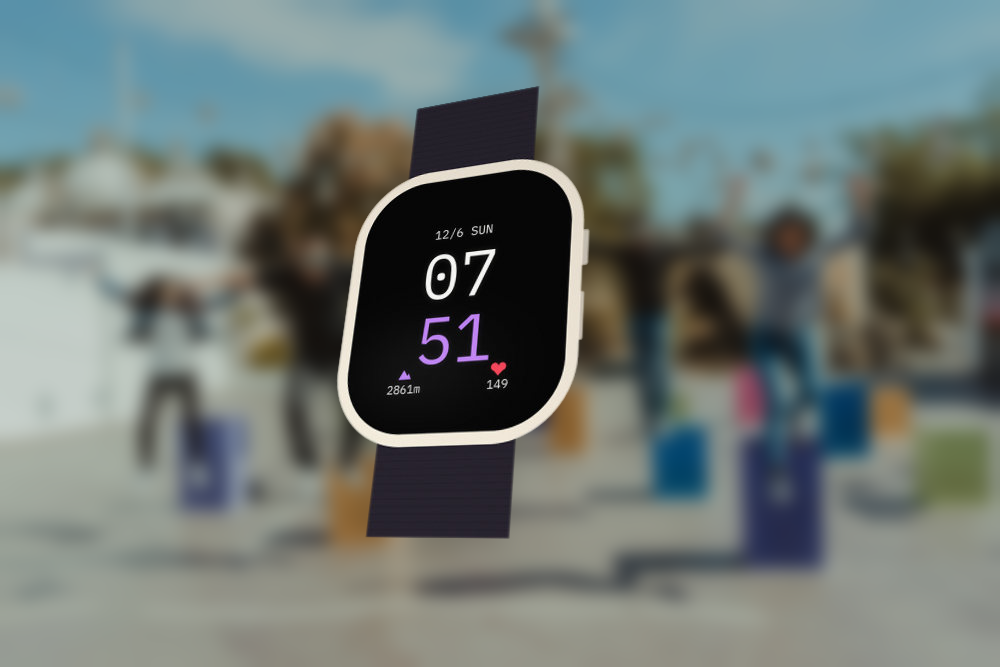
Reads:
7,51
